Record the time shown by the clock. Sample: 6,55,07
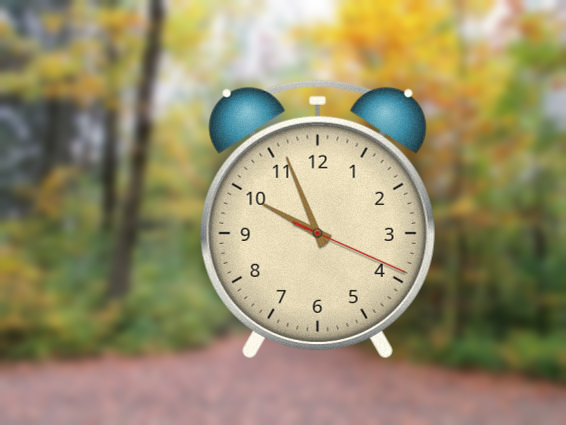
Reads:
9,56,19
